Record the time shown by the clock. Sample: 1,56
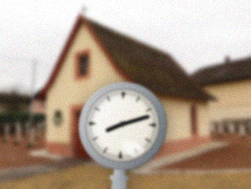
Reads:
8,12
